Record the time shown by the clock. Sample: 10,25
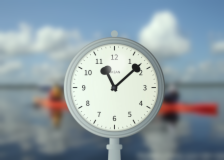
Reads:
11,08
